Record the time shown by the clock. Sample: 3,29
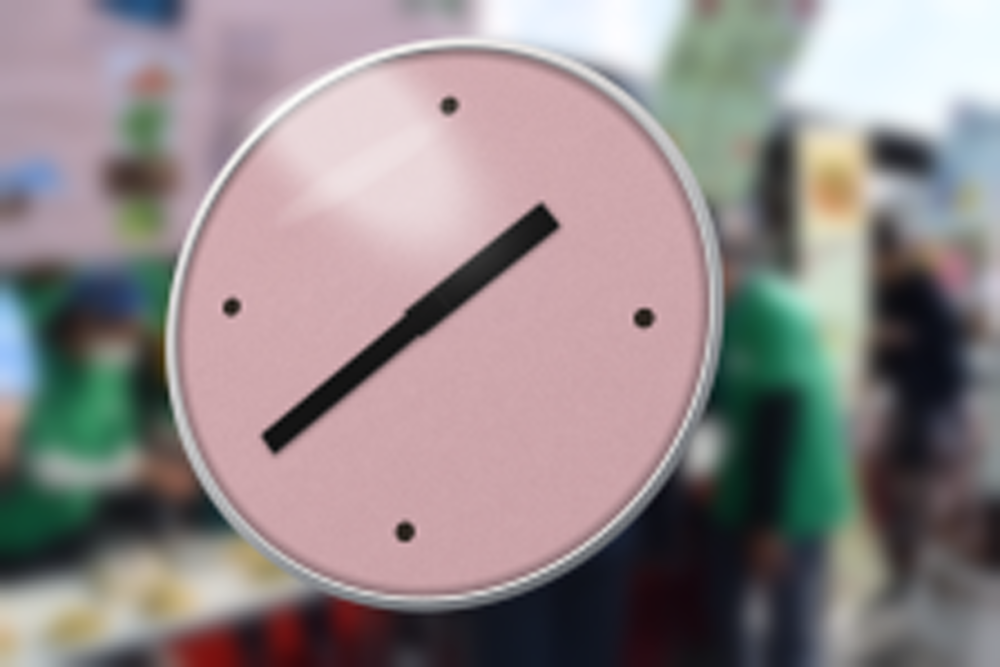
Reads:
1,38
